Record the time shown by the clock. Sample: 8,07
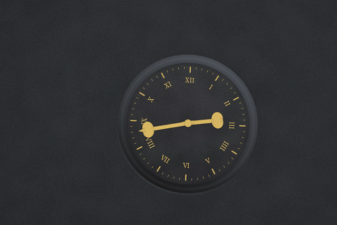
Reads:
2,43
